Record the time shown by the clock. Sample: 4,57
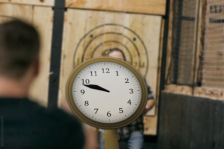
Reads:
9,48
